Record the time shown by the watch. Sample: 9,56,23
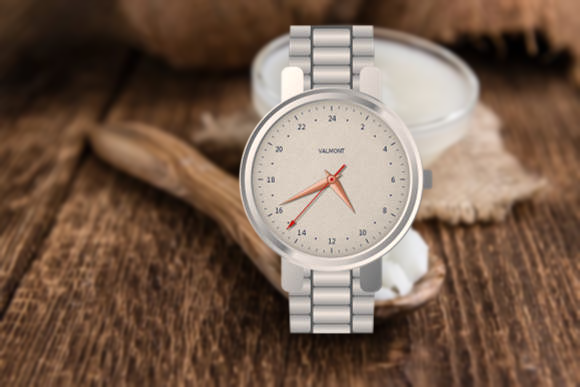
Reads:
9,40,37
